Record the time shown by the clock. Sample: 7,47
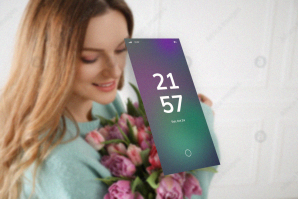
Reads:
21,57
